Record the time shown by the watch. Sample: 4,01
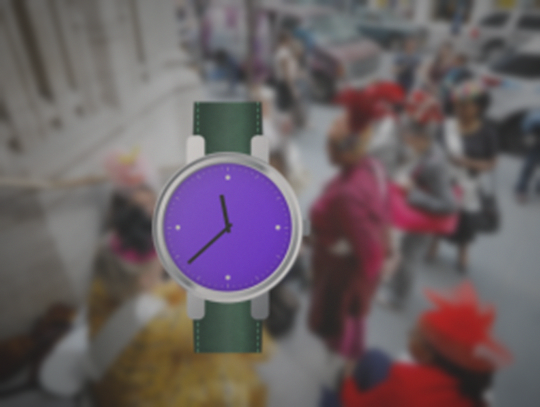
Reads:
11,38
